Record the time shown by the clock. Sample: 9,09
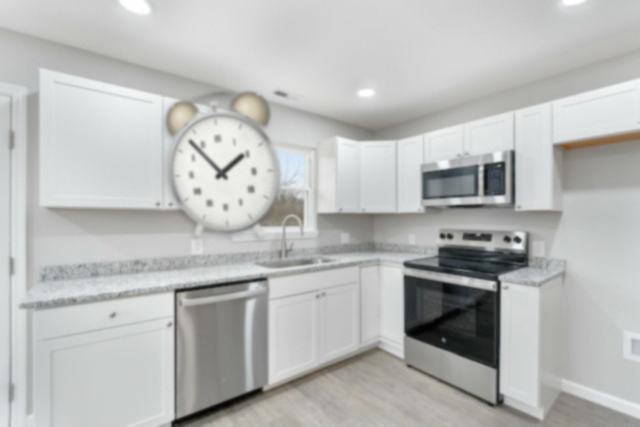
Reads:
1,53
